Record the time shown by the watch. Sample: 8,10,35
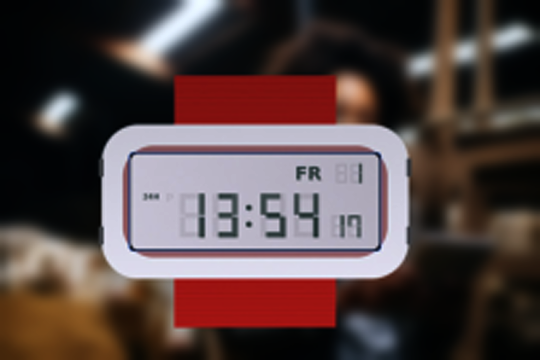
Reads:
13,54,17
